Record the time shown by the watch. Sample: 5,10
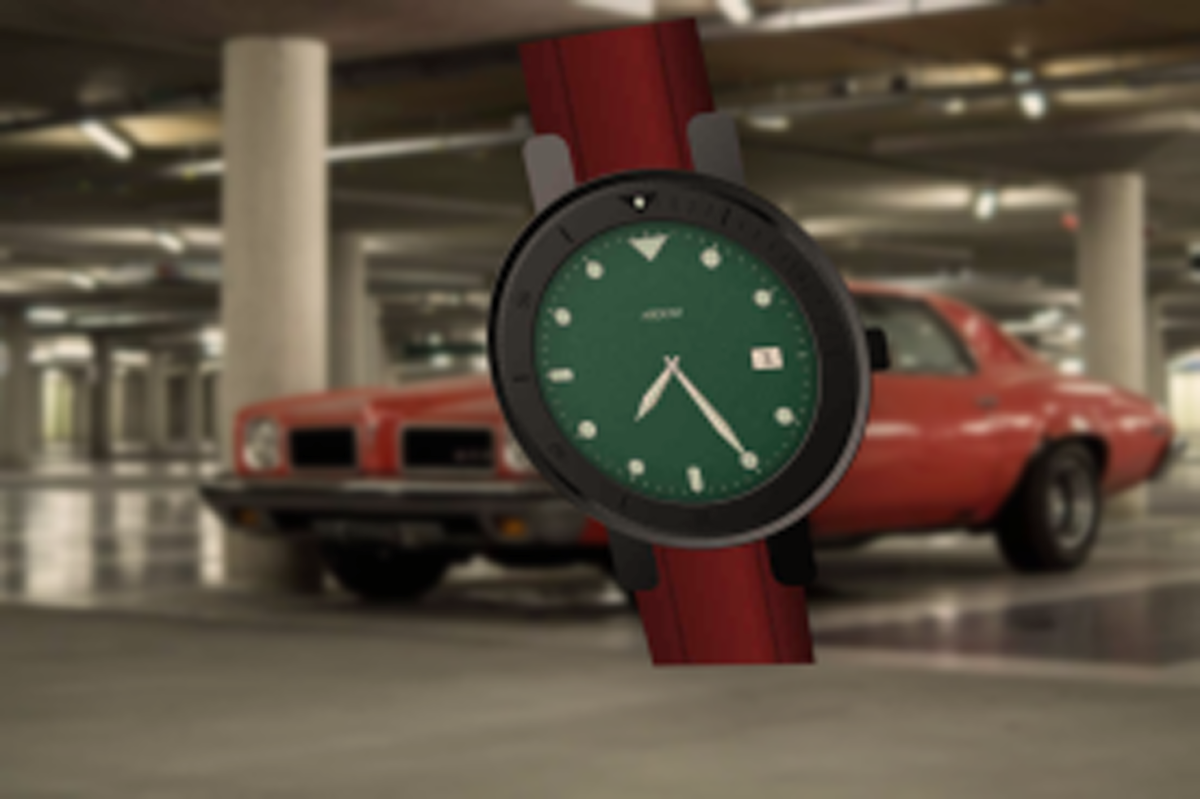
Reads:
7,25
